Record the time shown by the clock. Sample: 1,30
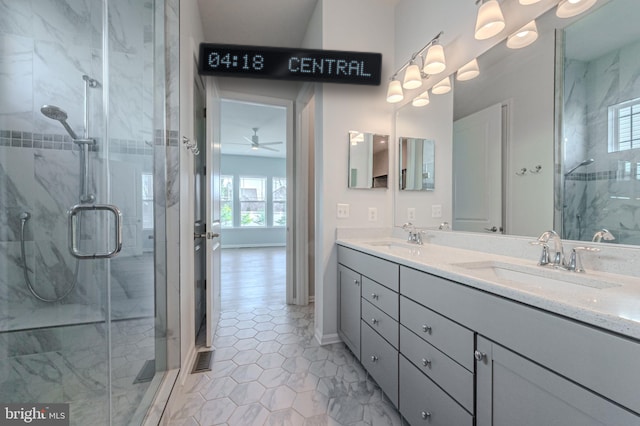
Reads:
4,18
